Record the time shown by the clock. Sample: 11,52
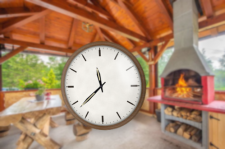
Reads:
11,38
